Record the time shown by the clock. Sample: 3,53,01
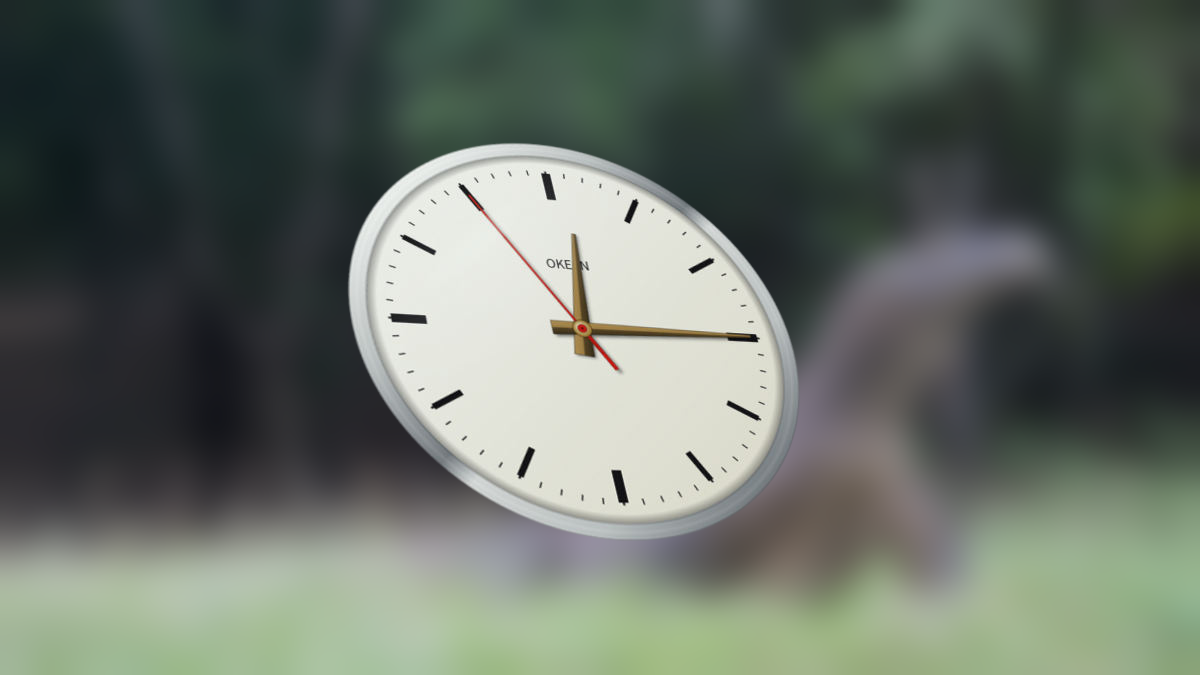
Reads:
12,14,55
